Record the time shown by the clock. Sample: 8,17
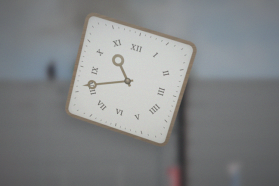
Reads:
10,41
